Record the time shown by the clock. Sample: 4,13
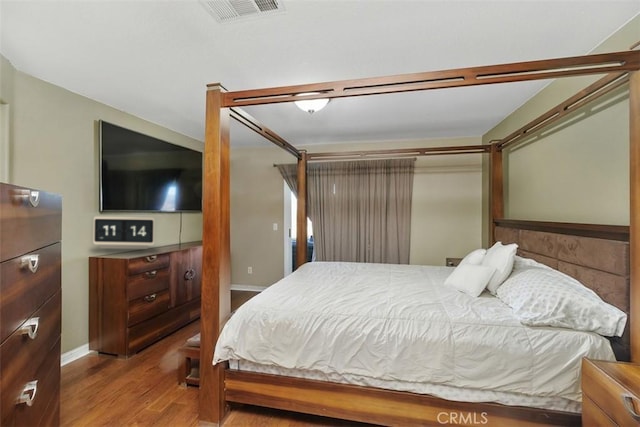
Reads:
11,14
